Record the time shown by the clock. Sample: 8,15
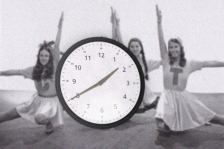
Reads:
1,40
